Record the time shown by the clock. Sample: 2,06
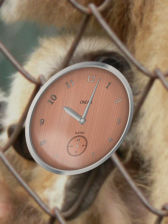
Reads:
10,02
